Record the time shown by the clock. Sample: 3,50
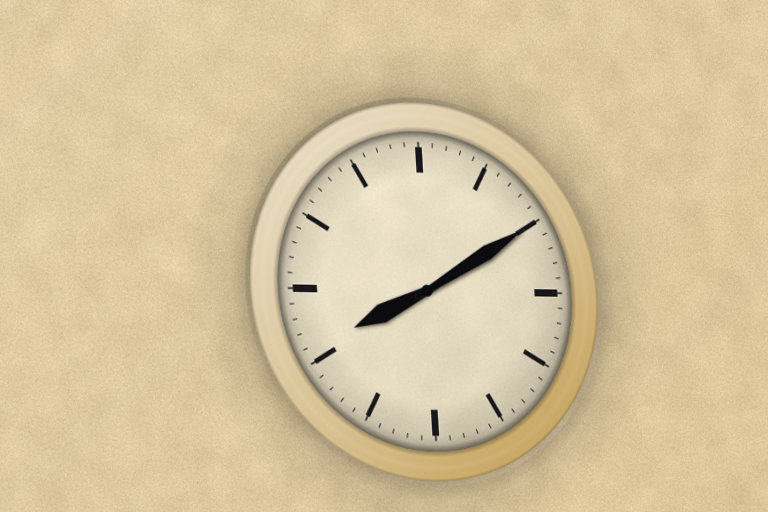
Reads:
8,10
